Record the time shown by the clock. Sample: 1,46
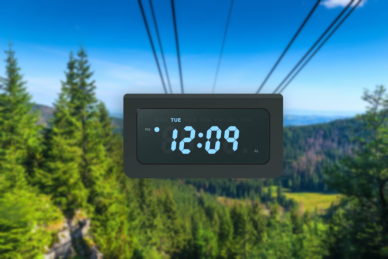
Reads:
12,09
